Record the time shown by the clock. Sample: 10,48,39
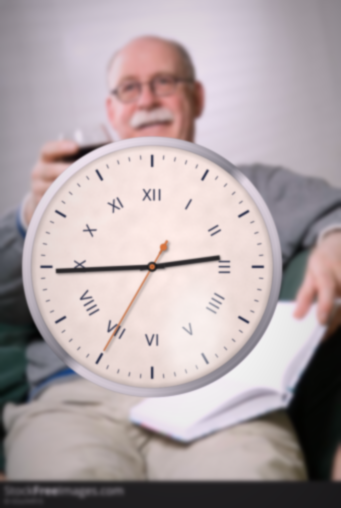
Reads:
2,44,35
